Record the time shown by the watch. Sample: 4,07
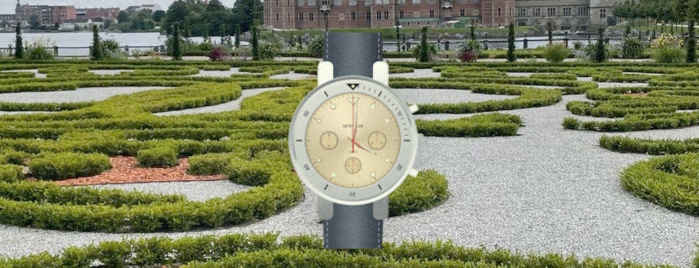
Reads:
4,01
